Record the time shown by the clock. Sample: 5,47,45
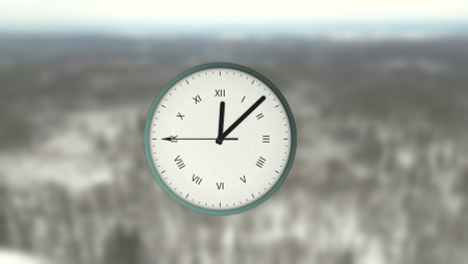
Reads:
12,07,45
